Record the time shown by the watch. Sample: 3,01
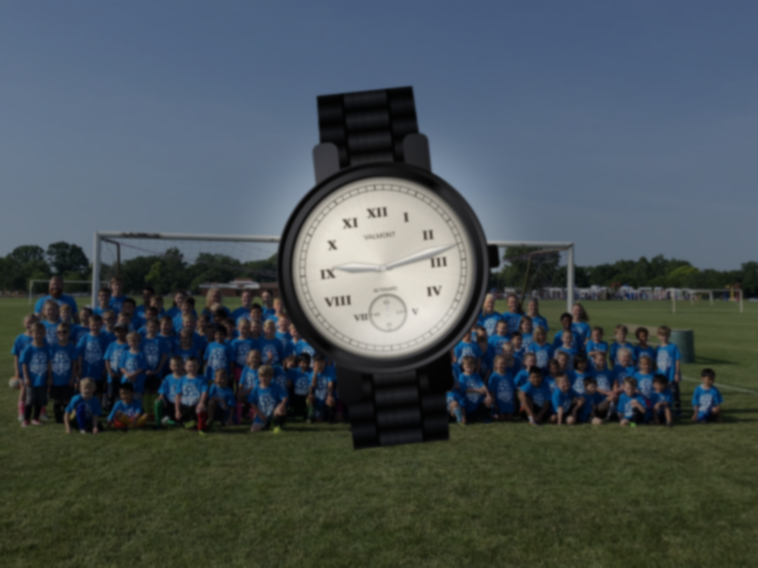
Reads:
9,13
